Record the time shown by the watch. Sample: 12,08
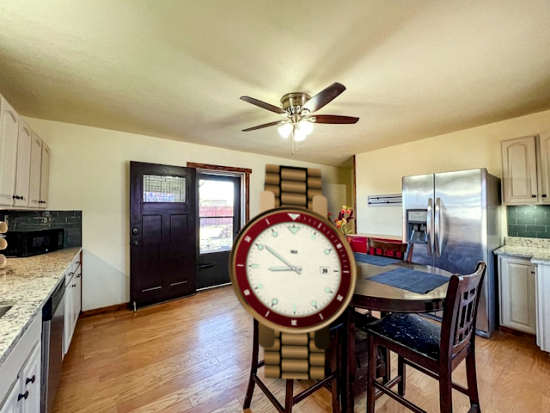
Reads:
8,51
